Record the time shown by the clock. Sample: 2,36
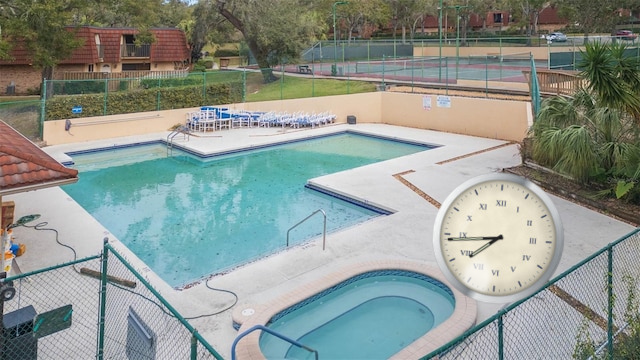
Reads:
7,44
